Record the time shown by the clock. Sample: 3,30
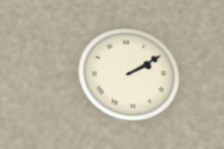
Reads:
2,10
